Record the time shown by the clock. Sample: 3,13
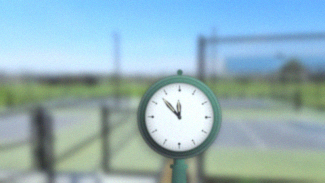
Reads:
11,53
